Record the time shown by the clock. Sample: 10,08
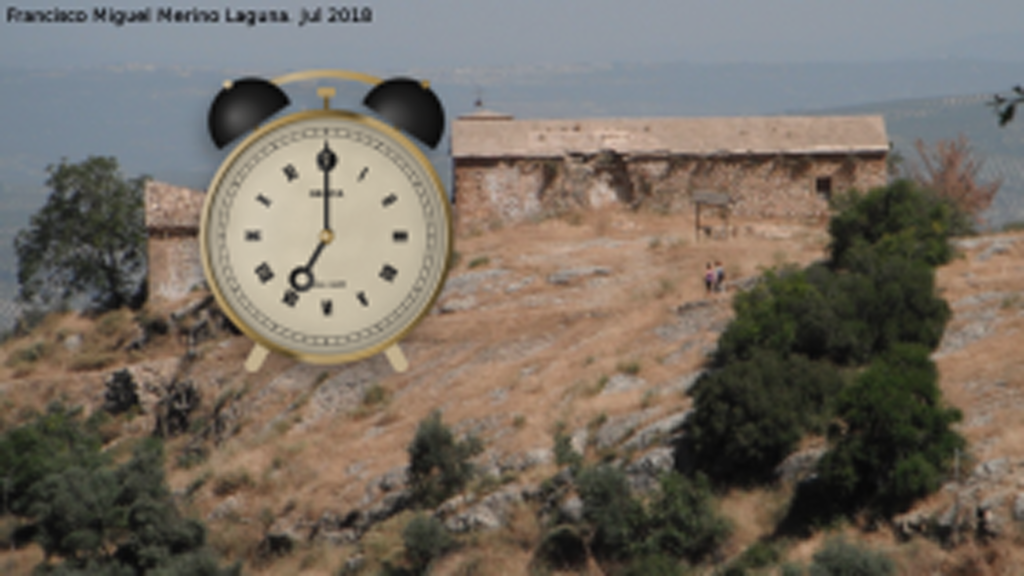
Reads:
7,00
